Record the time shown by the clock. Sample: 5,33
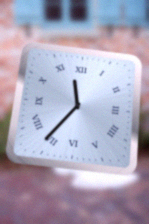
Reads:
11,36
